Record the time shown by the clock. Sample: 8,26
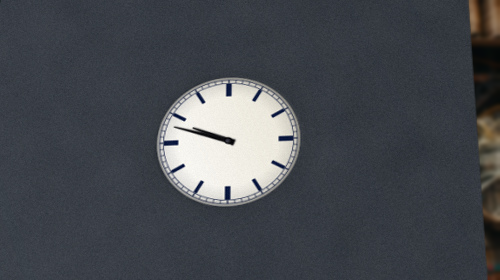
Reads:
9,48
